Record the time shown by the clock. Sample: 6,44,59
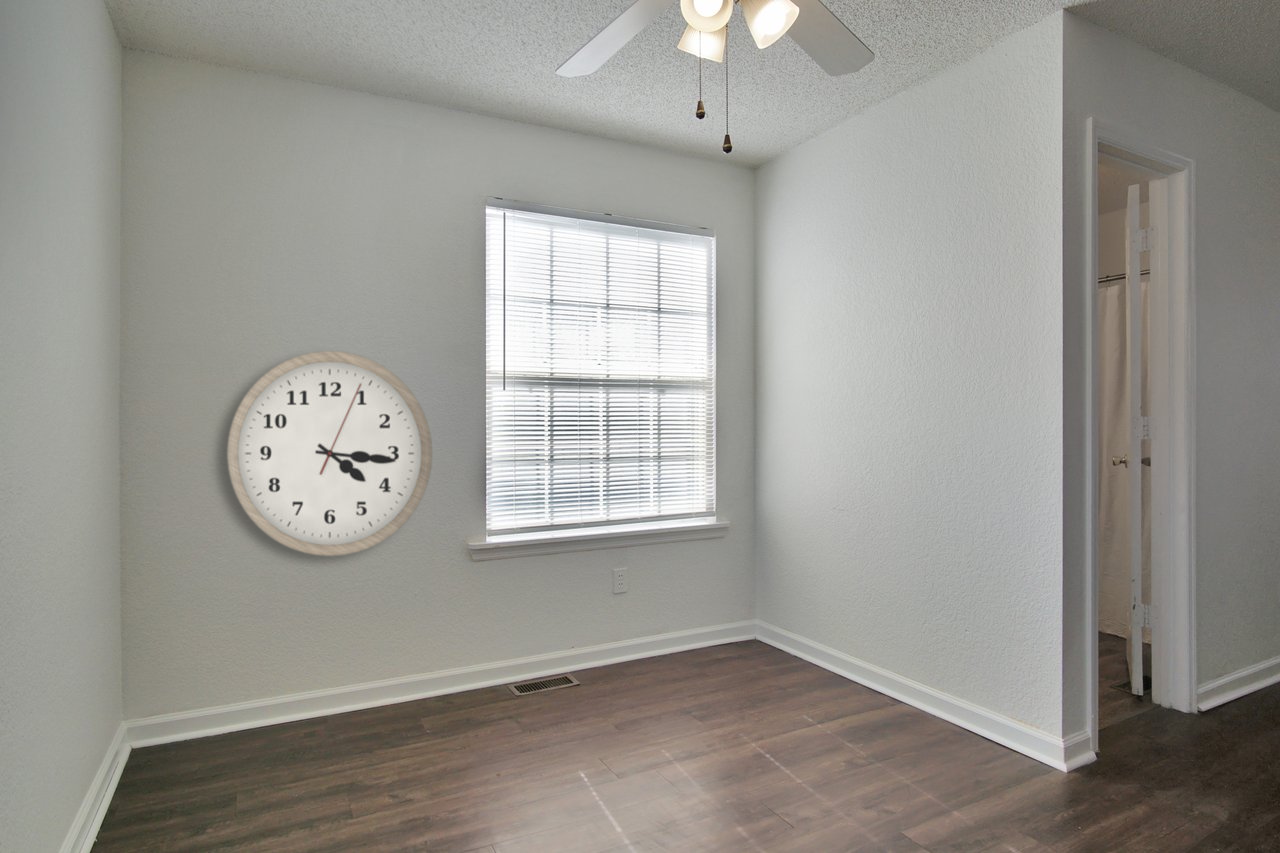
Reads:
4,16,04
